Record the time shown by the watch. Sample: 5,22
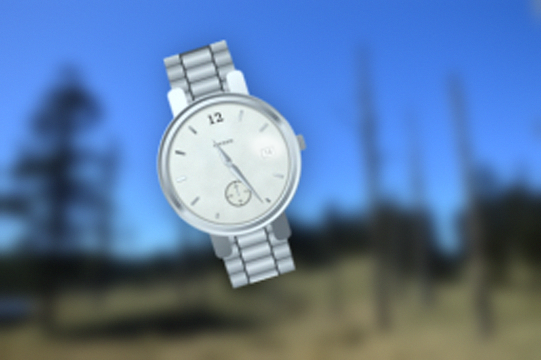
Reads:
11,26
